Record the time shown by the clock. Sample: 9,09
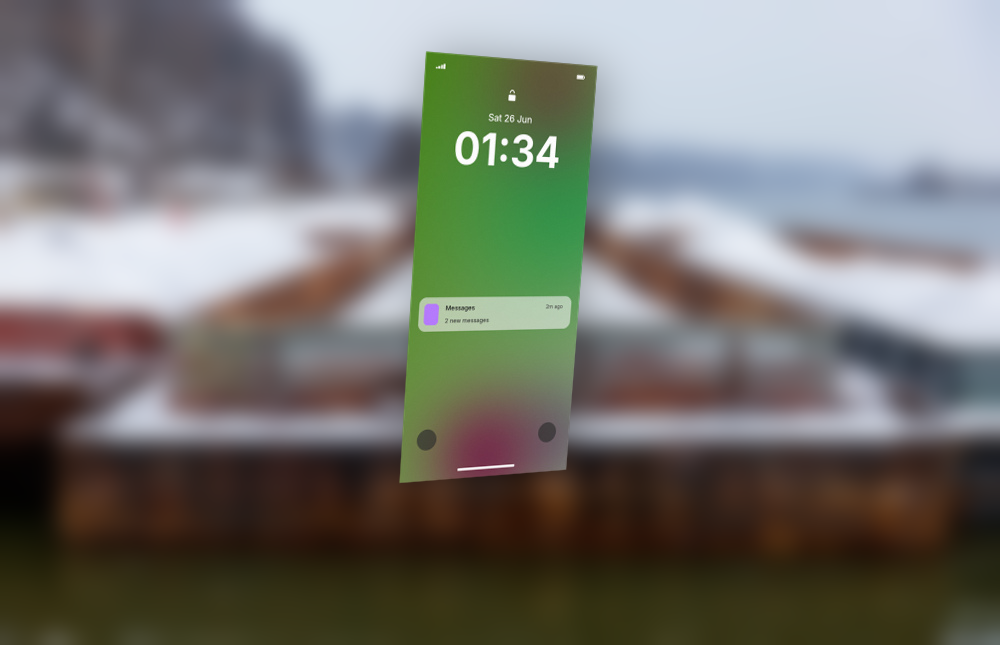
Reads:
1,34
